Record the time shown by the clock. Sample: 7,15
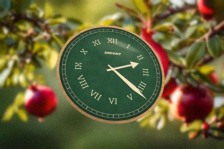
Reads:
2,22
